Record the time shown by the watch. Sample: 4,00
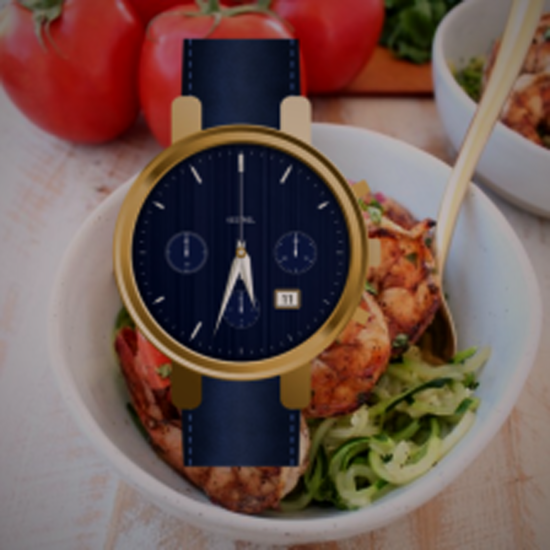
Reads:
5,33
